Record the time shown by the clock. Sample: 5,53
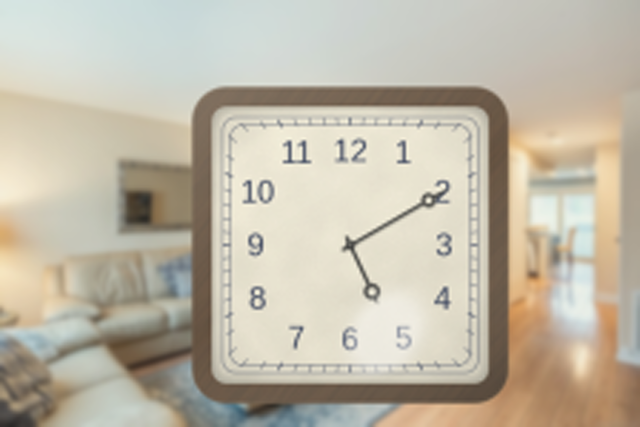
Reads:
5,10
